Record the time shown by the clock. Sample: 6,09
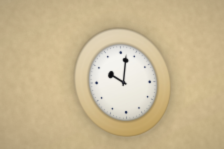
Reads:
10,02
